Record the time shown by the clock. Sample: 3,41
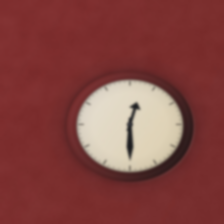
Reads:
12,30
